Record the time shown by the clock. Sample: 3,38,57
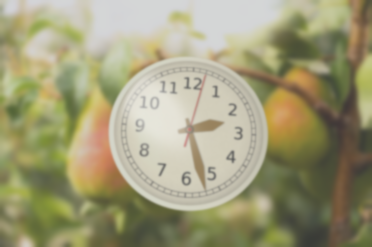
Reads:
2,27,02
